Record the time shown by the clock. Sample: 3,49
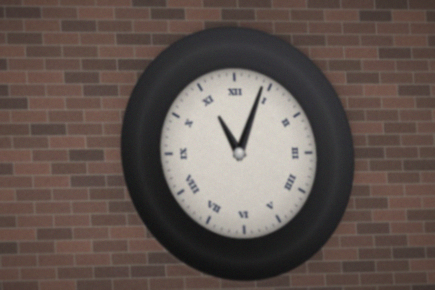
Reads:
11,04
